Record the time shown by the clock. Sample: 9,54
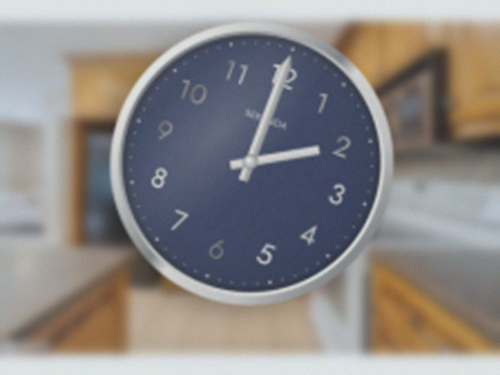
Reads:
2,00
